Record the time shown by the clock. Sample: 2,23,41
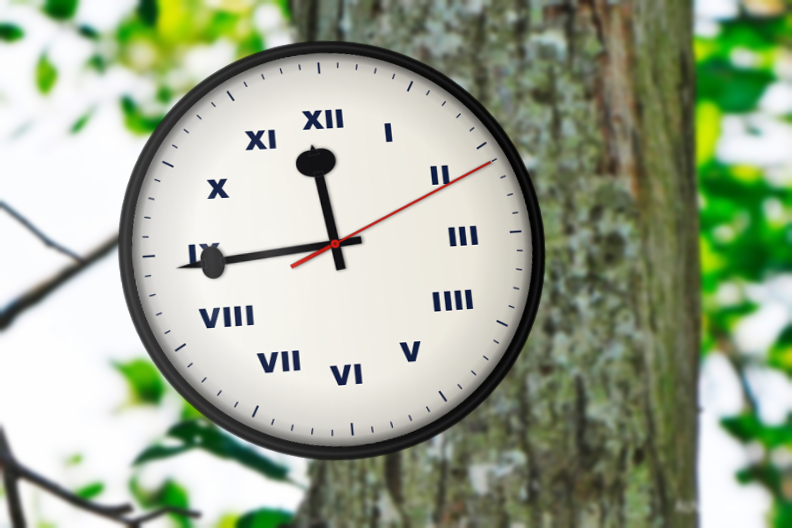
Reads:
11,44,11
